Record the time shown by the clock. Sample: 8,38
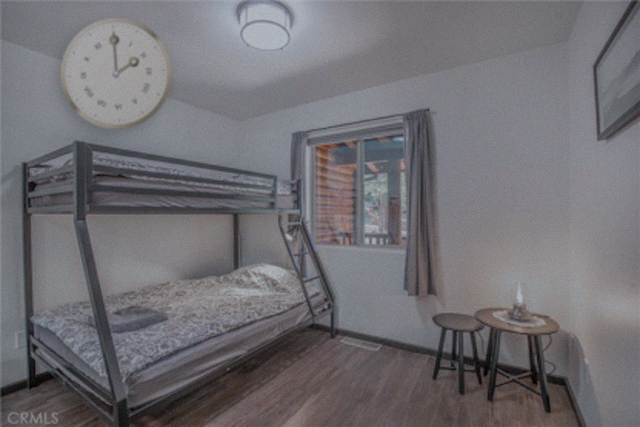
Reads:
2,00
